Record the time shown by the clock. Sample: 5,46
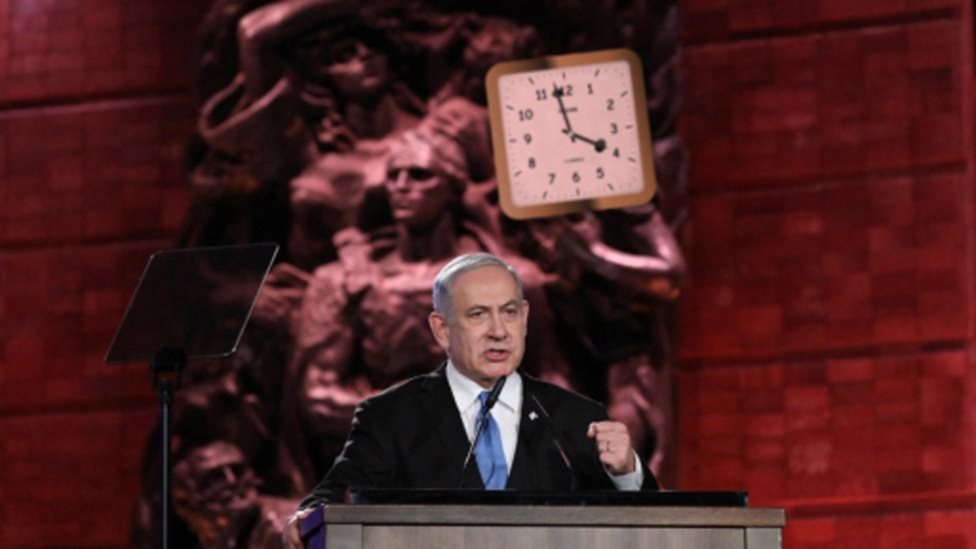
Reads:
3,58
